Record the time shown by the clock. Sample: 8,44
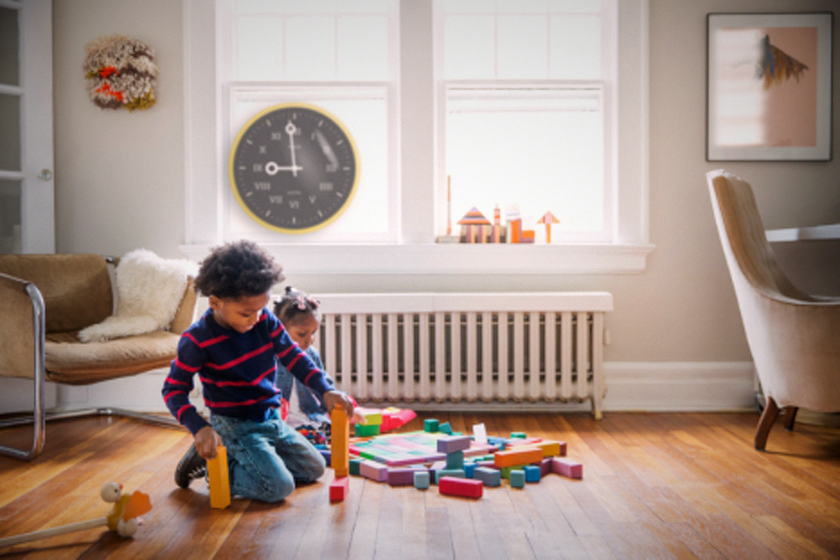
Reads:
8,59
